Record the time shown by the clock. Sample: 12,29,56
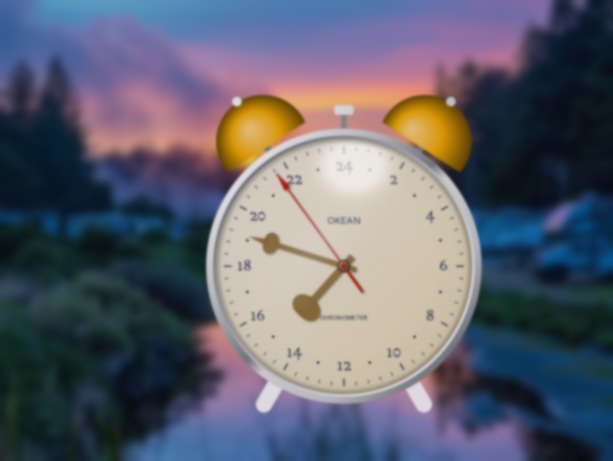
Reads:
14,47,54
